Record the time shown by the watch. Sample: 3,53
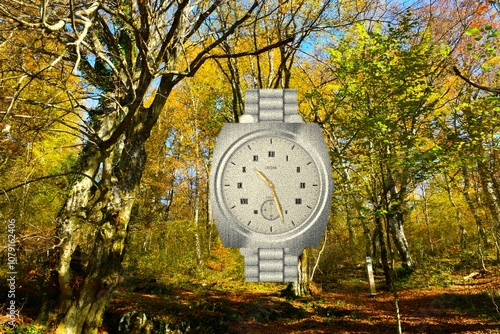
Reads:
10,27
